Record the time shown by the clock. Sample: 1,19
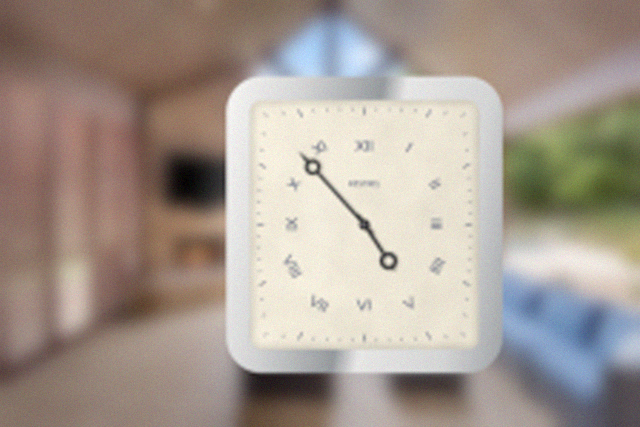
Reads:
4,53
